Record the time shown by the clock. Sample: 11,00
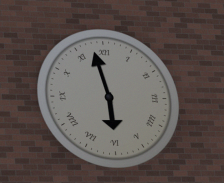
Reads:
5,58
